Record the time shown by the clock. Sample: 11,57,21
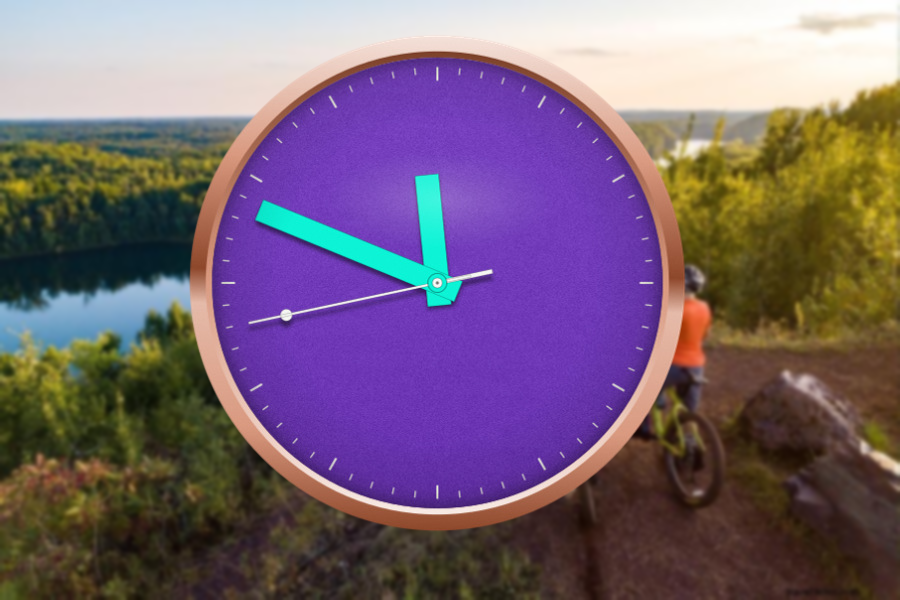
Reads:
11,48,43
